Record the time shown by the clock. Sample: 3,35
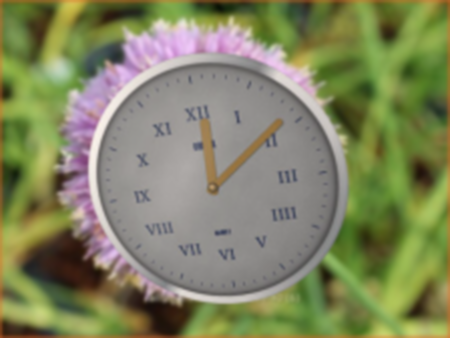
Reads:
12,09
